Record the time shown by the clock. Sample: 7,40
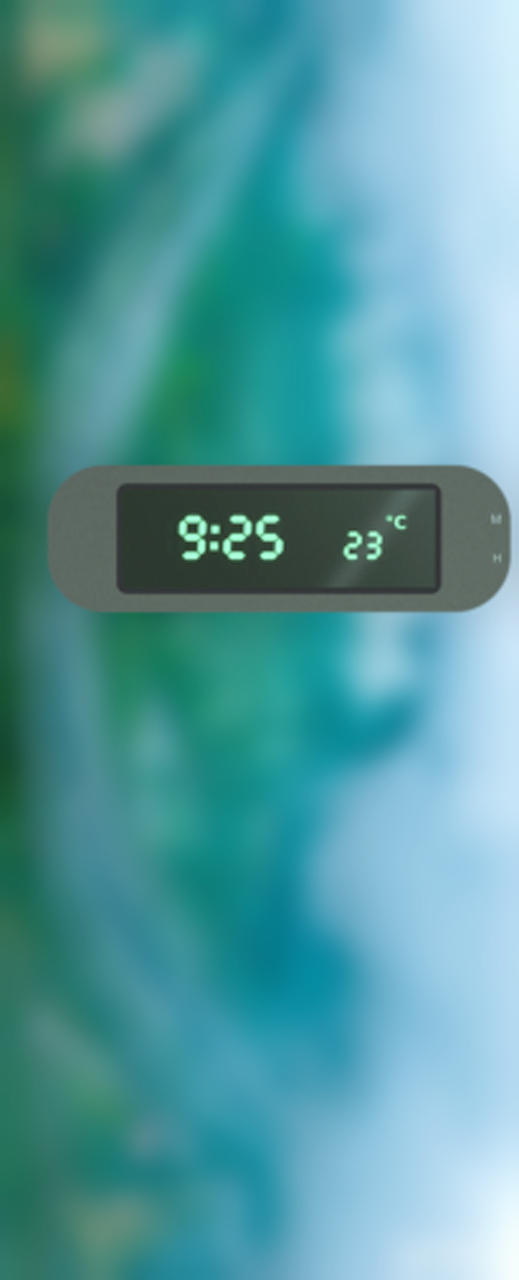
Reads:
9,25
